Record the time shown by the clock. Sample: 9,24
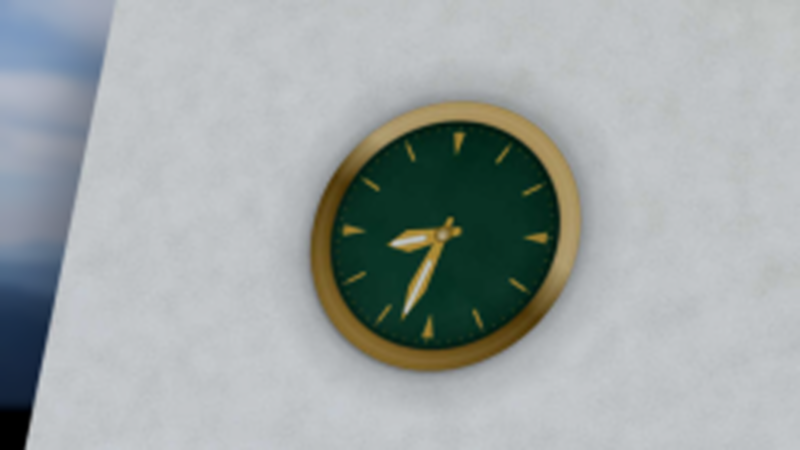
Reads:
8,33
